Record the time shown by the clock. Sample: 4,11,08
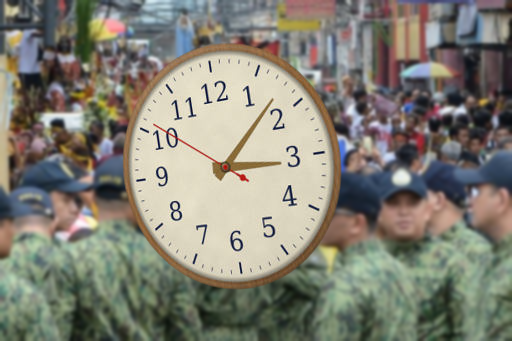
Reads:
3,07,51
